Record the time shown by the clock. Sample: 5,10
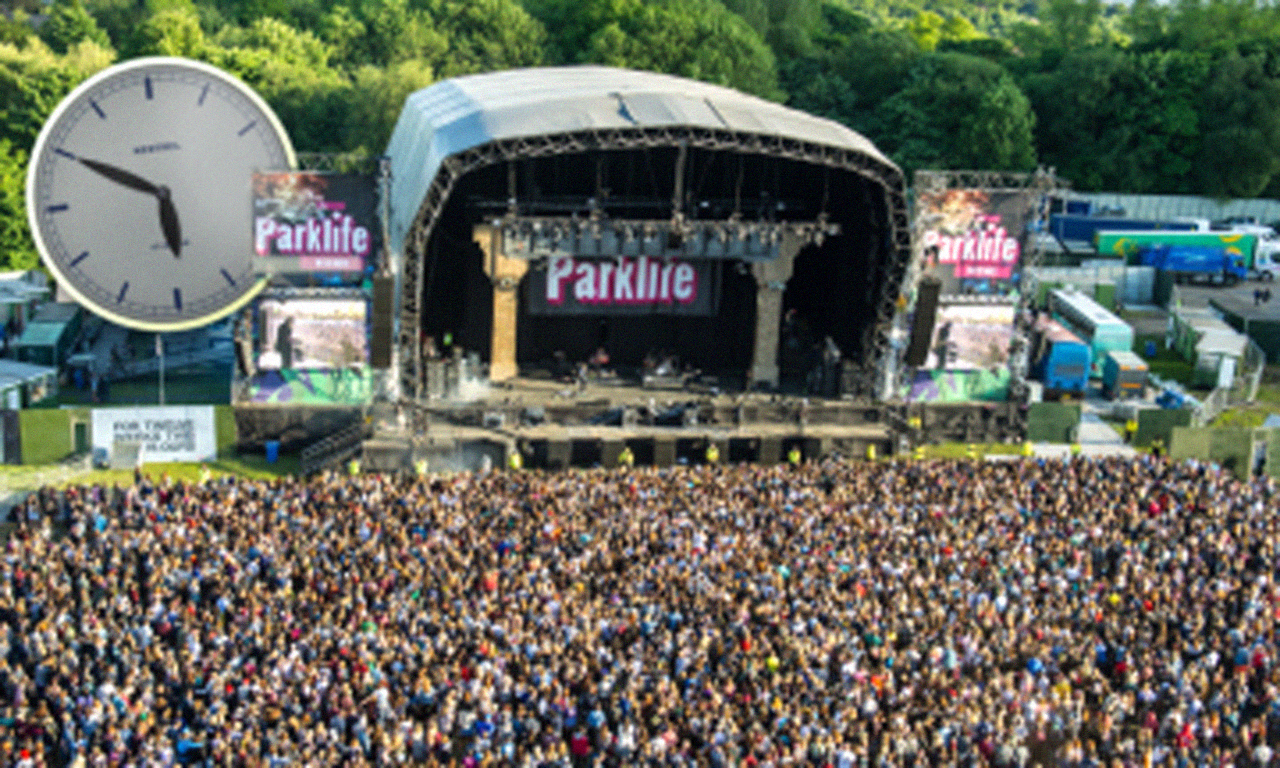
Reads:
5,50
